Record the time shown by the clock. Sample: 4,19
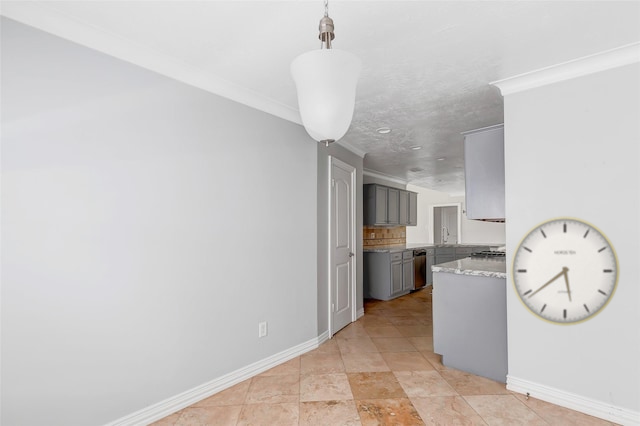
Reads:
5,39
